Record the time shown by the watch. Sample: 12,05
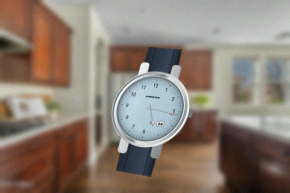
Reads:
5,16
